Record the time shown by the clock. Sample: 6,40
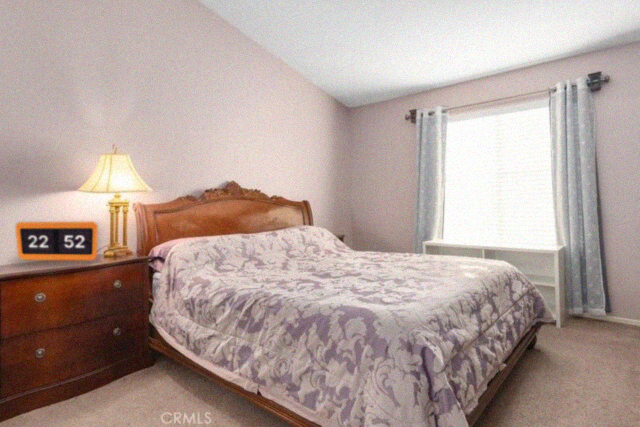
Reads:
22,52
